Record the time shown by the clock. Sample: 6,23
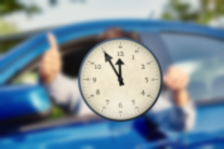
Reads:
11,55
